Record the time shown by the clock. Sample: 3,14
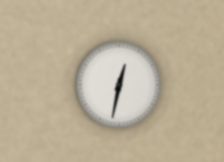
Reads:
12,32
